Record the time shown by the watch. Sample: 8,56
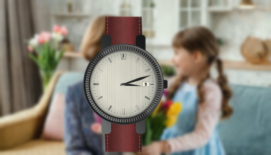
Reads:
3,12
